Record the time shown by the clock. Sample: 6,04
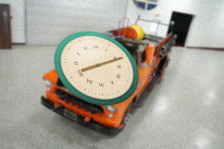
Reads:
8,11
